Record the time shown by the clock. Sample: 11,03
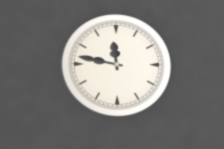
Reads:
11,47
